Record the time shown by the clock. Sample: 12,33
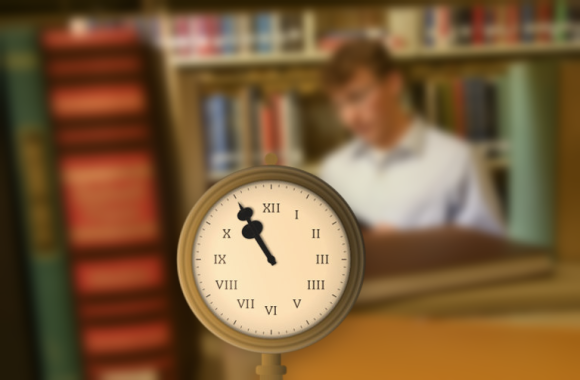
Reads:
10,55
